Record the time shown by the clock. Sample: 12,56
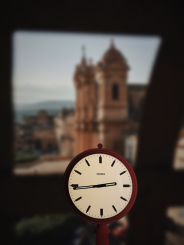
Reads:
2,44
